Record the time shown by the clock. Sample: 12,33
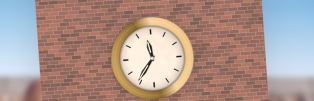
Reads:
11,36
